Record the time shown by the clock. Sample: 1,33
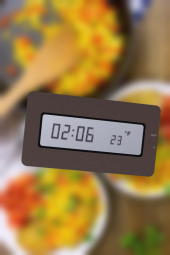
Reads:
2,06
